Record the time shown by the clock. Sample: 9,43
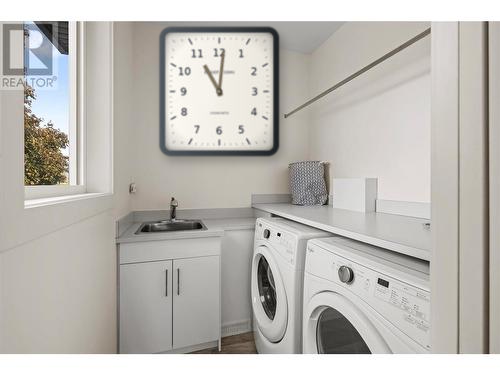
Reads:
11,01
